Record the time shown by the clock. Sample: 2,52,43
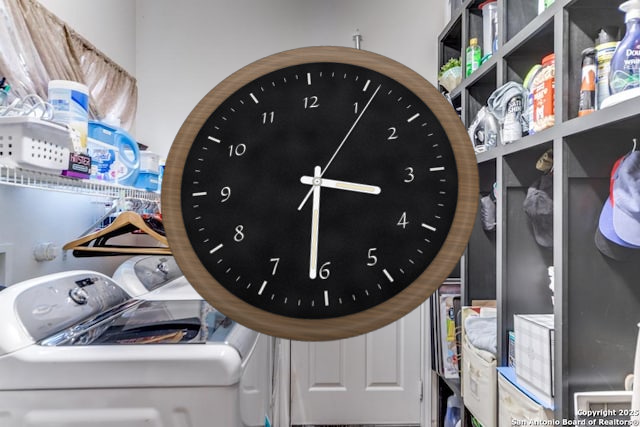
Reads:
3,31,06
